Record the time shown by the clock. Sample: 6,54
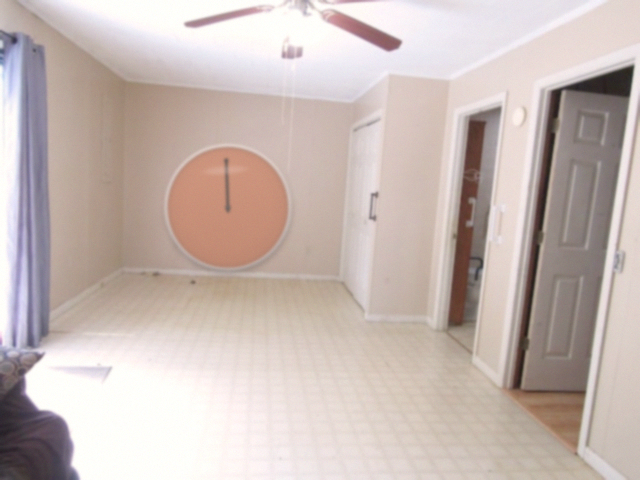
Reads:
12,00
